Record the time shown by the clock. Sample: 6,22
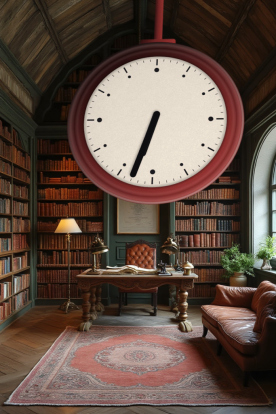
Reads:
6,33
